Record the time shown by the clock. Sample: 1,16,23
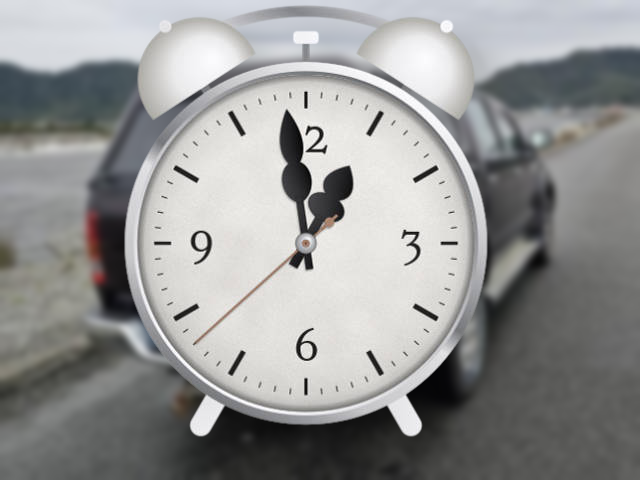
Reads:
12,58,38
